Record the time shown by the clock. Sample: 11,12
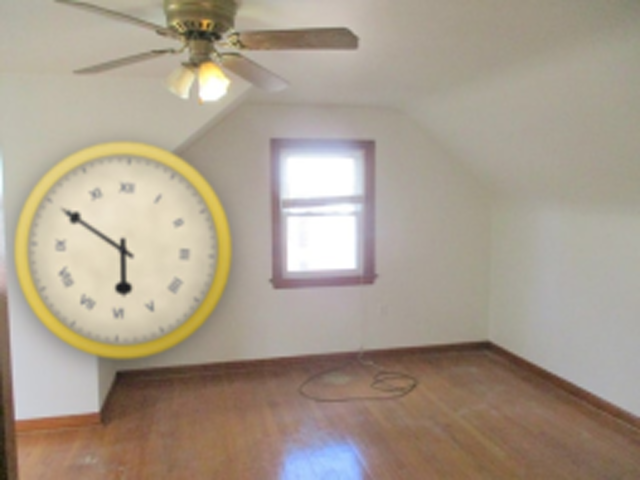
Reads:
5,50
